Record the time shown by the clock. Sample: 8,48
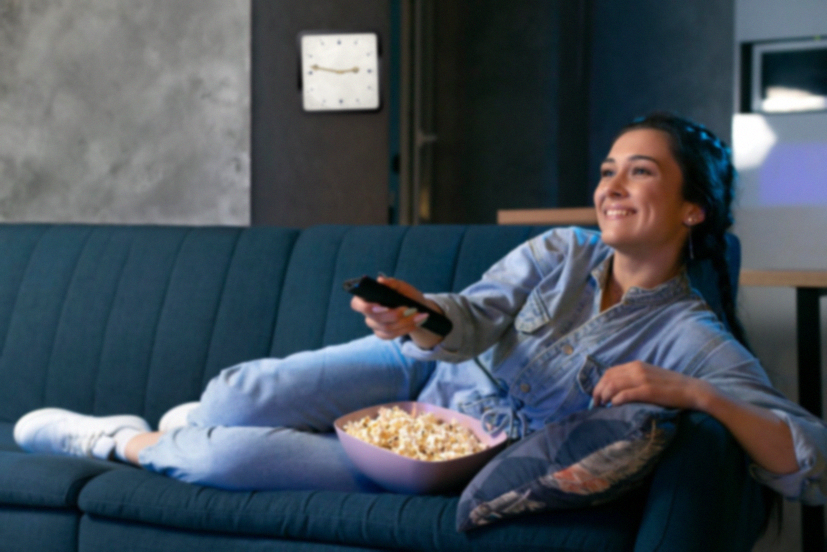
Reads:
2,47
